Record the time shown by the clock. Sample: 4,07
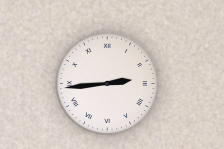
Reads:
2,44
